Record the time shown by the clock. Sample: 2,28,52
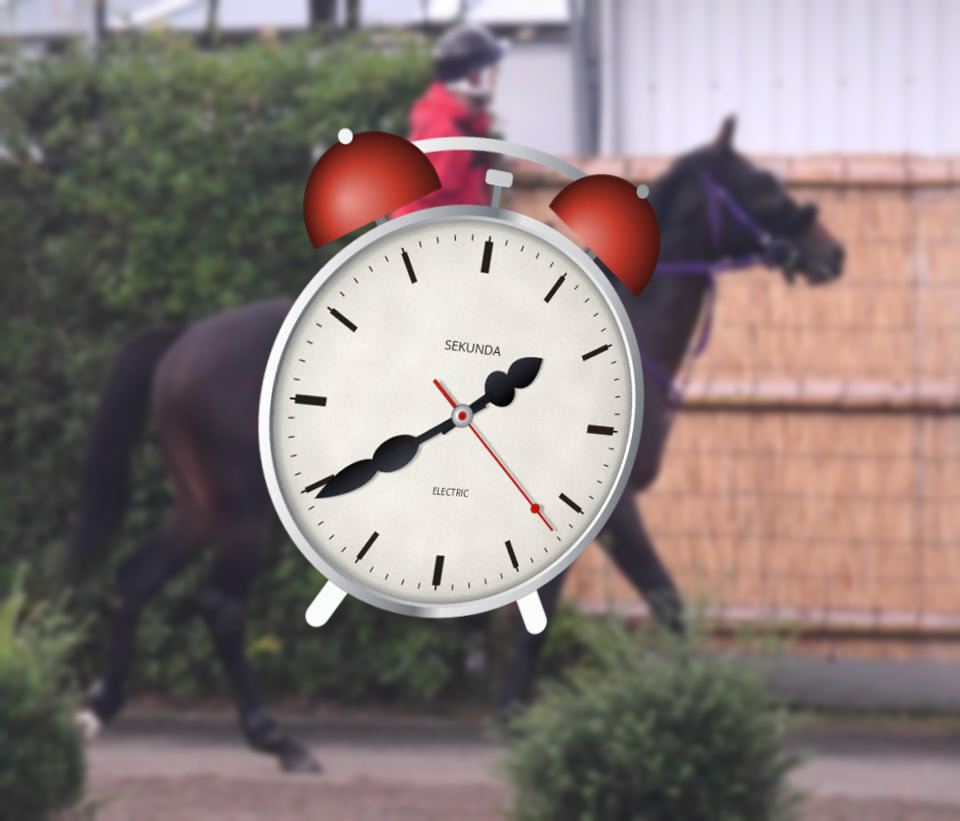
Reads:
1,39,22
